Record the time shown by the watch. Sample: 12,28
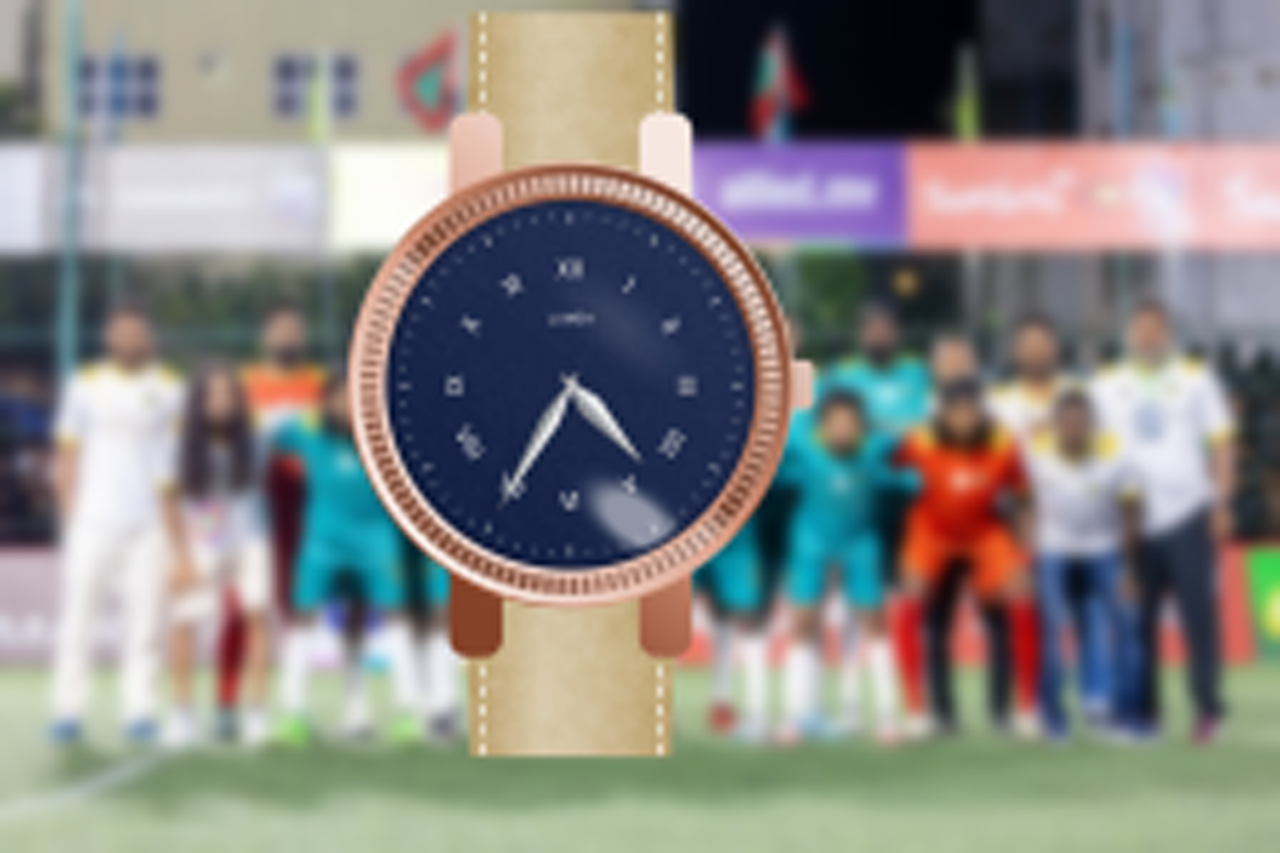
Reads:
4,35
